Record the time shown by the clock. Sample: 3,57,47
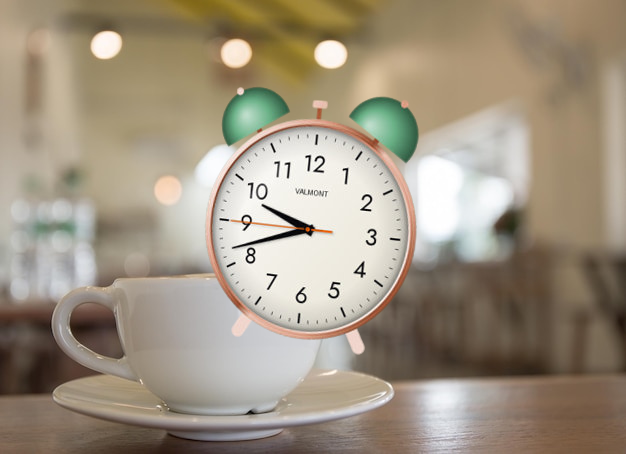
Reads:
9,41,45
